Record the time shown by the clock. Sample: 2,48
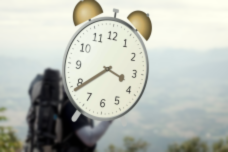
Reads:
3,39
